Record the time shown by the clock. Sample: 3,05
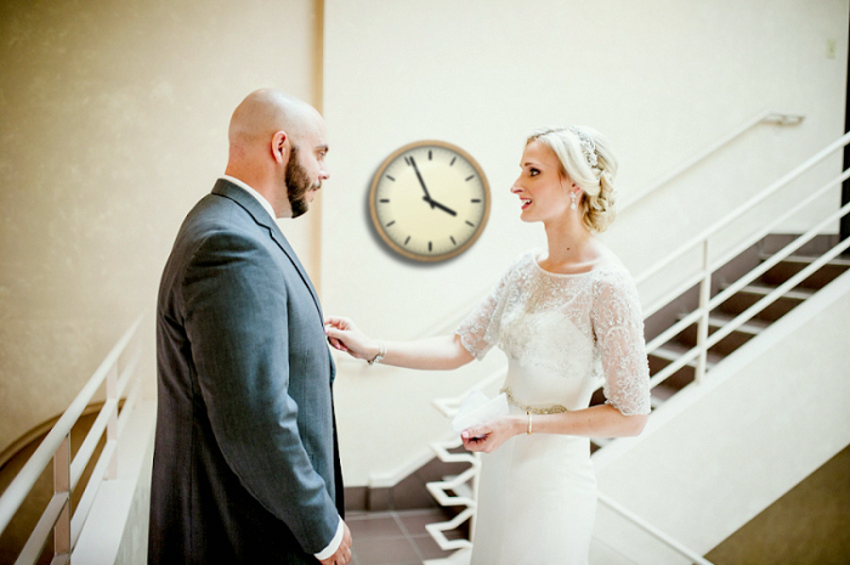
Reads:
3,56
